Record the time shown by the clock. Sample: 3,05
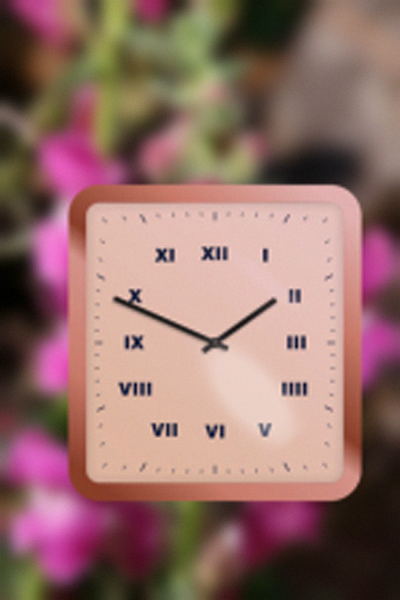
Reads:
1,49
